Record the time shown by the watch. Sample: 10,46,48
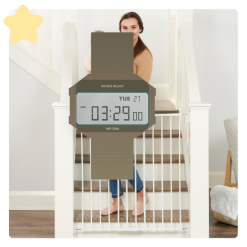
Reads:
3,29,00
